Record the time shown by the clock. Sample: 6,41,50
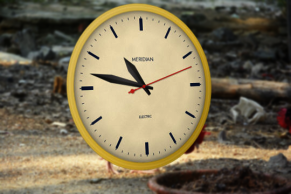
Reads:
10,47,12
